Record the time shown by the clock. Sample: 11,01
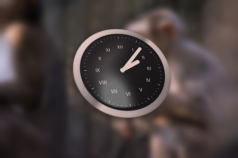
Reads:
2,07
